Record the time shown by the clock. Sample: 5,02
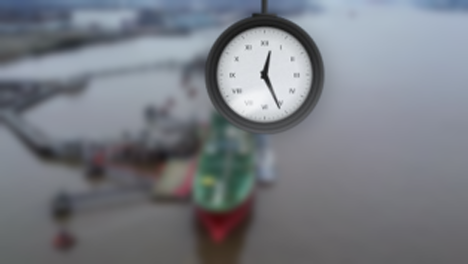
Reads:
12,26
